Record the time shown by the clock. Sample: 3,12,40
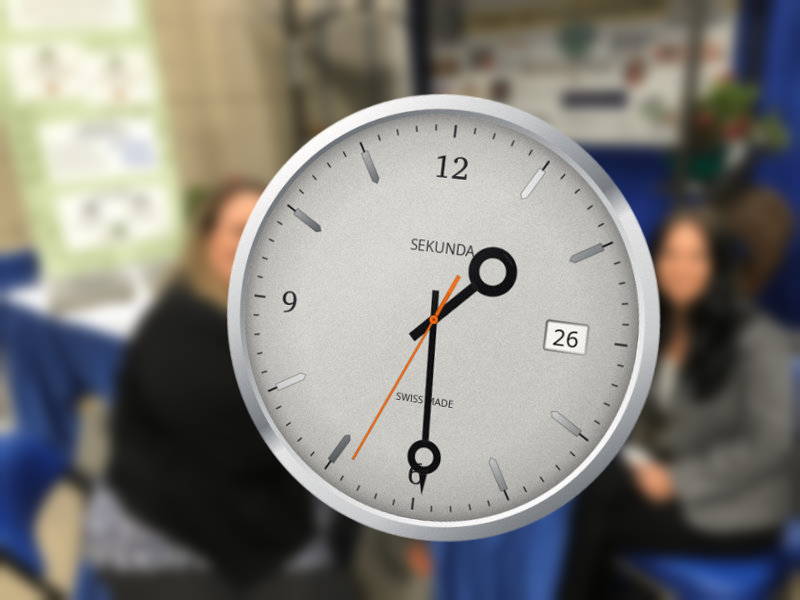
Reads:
1,29,34
